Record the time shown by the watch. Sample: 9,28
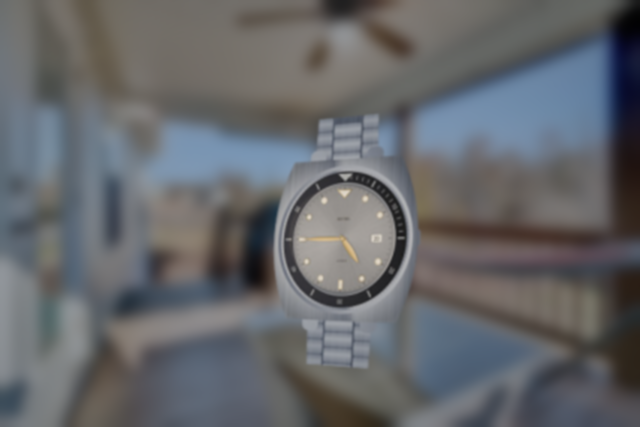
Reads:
4,45
